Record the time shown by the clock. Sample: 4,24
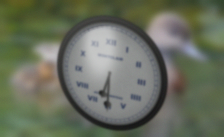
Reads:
6,30
